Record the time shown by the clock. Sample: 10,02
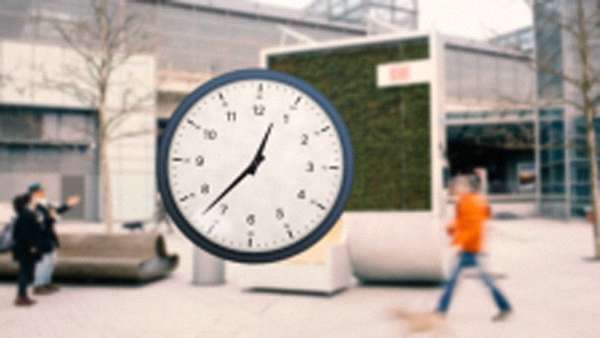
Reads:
12,37
